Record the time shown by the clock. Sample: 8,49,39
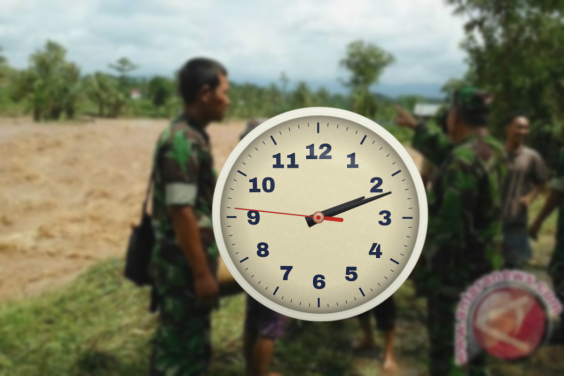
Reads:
2,11,46
